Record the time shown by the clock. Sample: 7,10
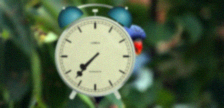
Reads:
7,37
